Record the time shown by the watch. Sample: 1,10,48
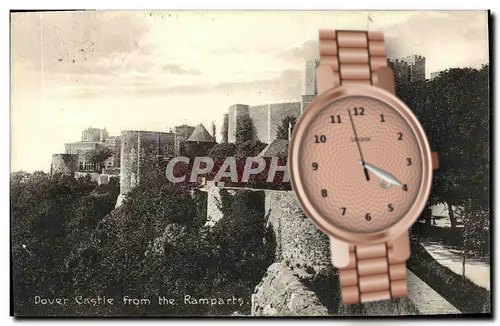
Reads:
4,19,58
